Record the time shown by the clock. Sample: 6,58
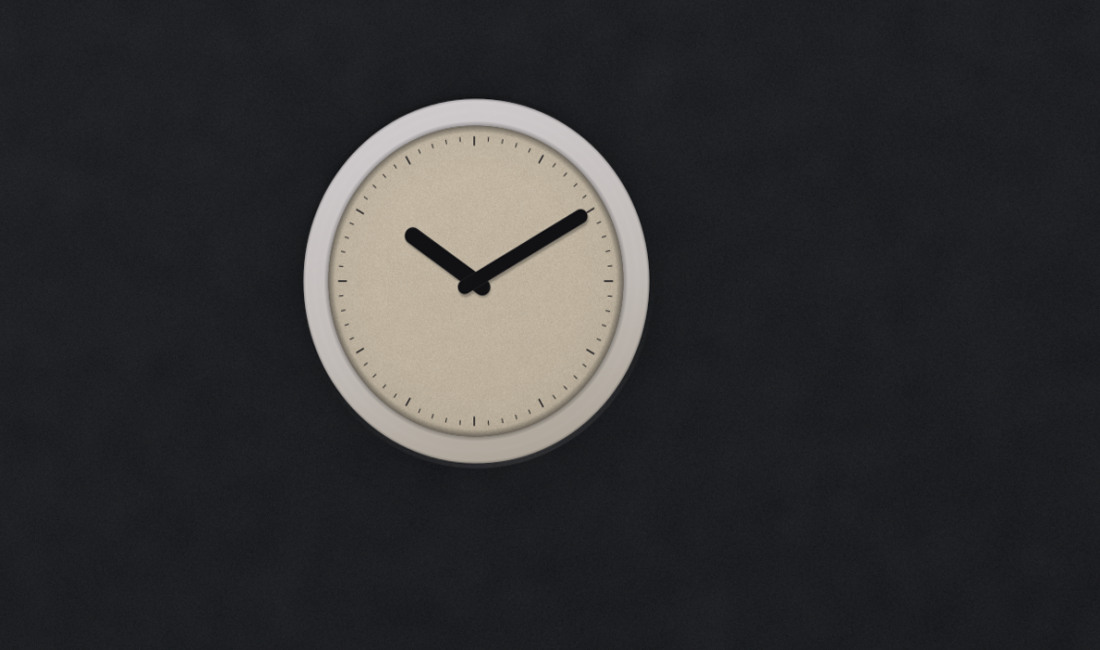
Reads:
10,10
